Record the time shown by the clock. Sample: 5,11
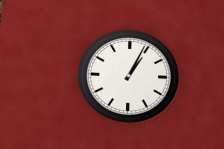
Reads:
1,04
